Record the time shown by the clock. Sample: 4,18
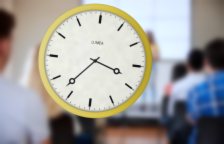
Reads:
3,37
